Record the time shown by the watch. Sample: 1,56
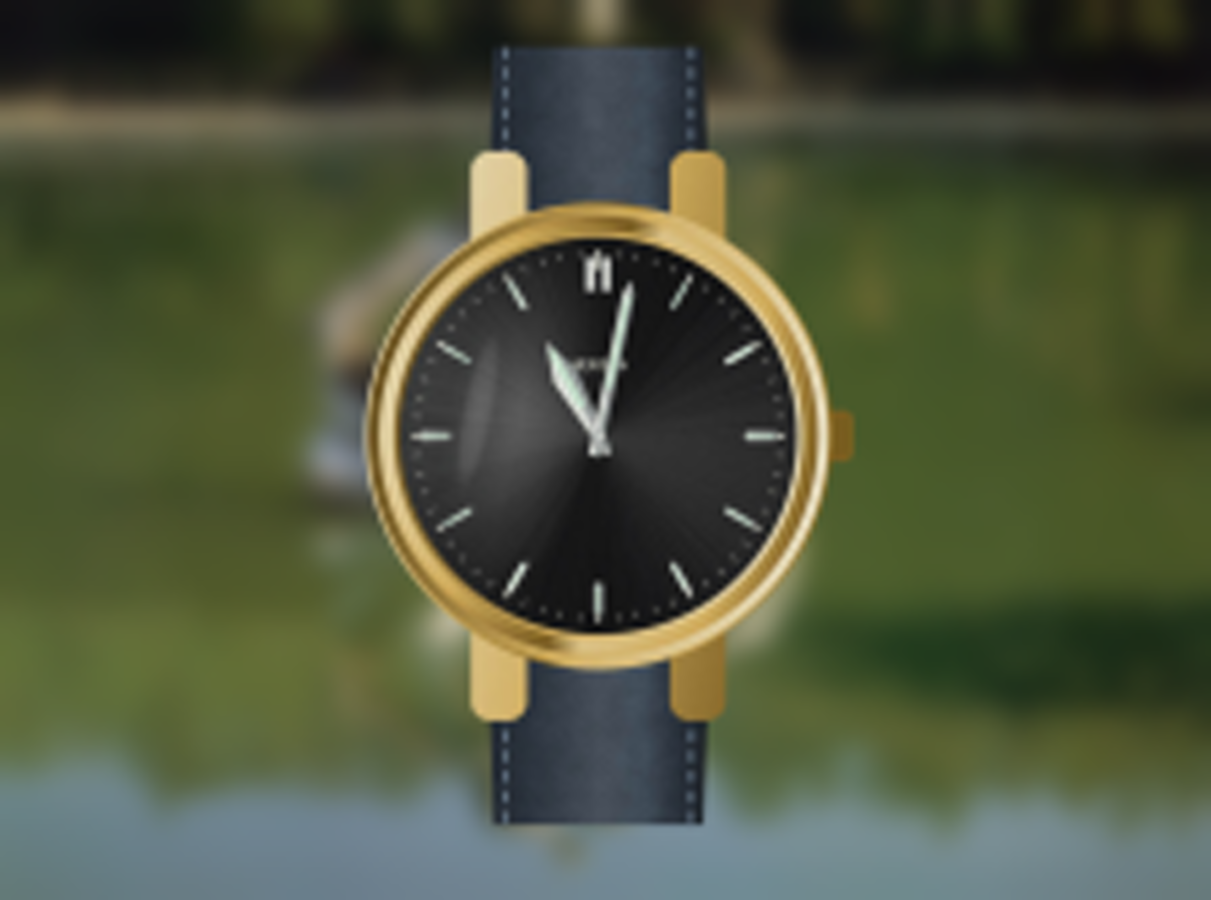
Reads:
11,02
